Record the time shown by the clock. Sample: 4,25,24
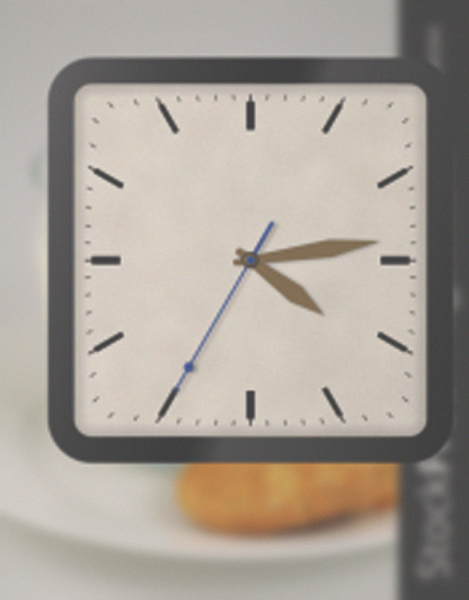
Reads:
4,13,35
